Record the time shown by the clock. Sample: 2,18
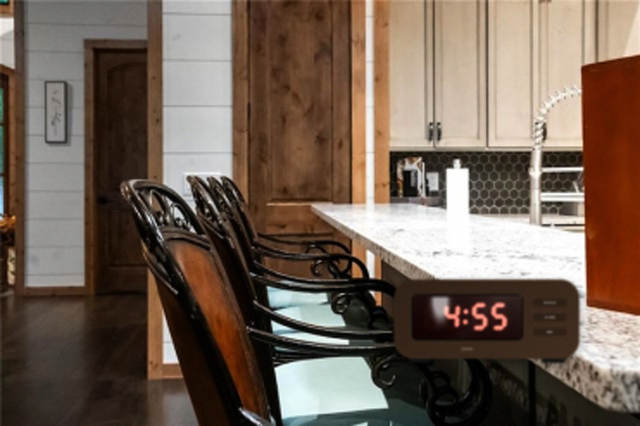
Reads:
4,55
